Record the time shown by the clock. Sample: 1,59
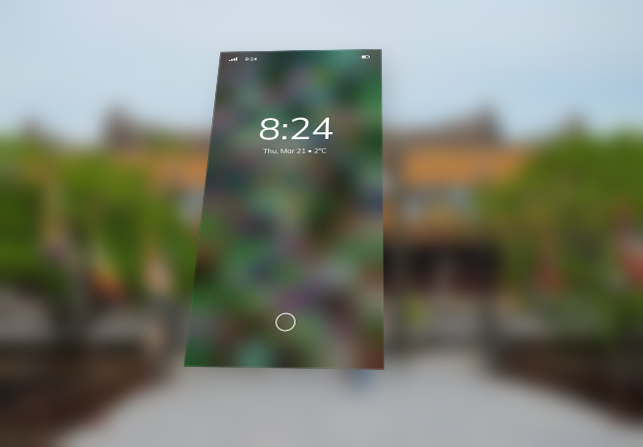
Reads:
8,24
